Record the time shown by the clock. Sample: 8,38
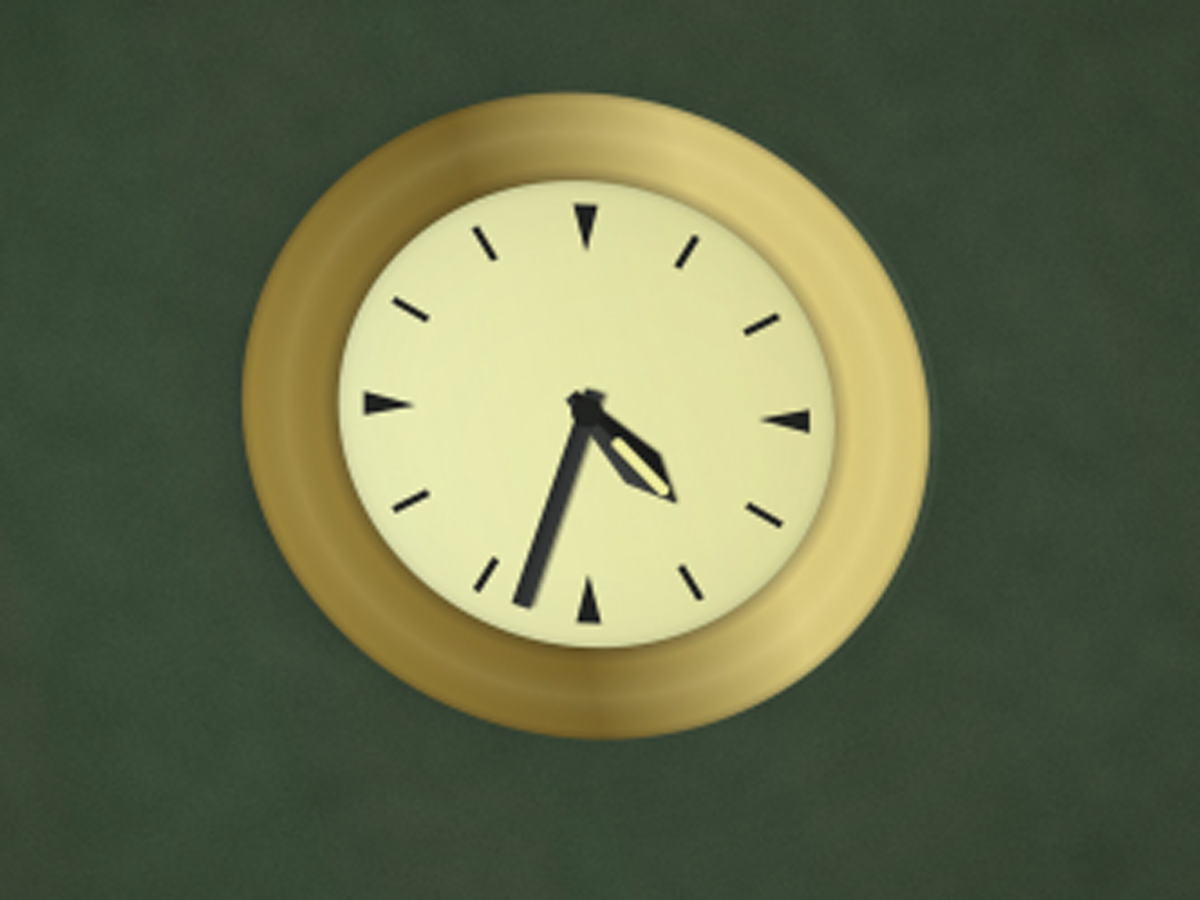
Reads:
4,33
